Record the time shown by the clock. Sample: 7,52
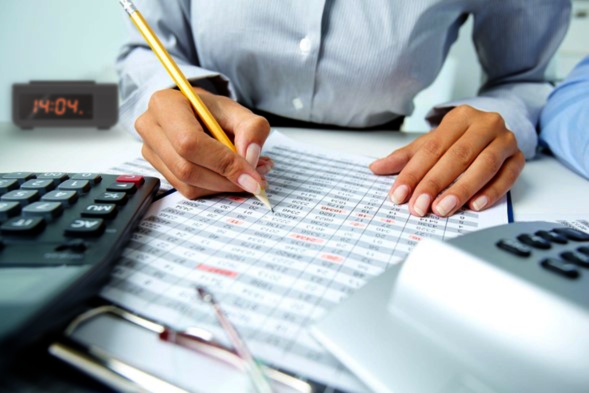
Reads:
14,04
